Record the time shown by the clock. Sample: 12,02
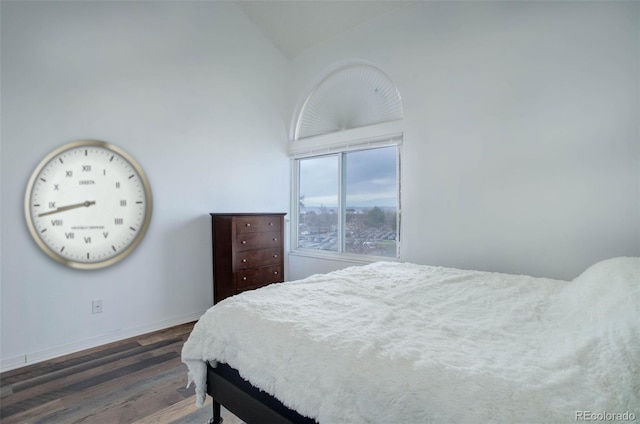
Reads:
8,43
